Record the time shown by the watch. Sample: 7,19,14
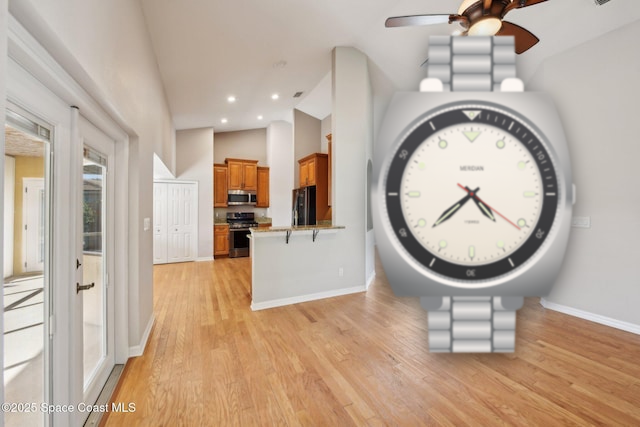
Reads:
4,38,21
